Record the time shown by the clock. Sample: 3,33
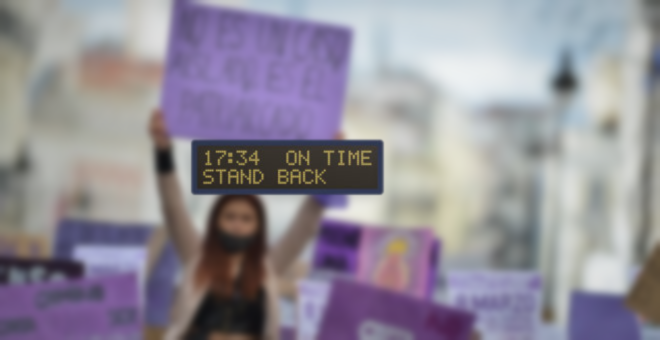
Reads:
17,34
